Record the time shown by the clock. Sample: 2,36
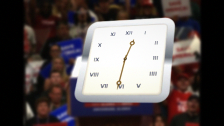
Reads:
12,31
